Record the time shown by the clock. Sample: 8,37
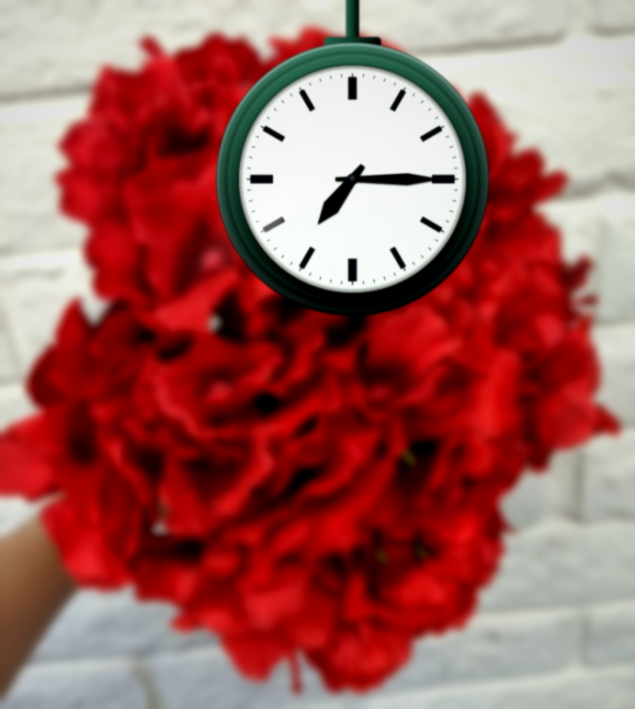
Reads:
7,15
